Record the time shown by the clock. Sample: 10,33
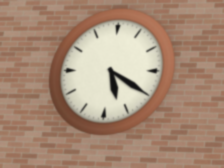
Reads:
5,20
